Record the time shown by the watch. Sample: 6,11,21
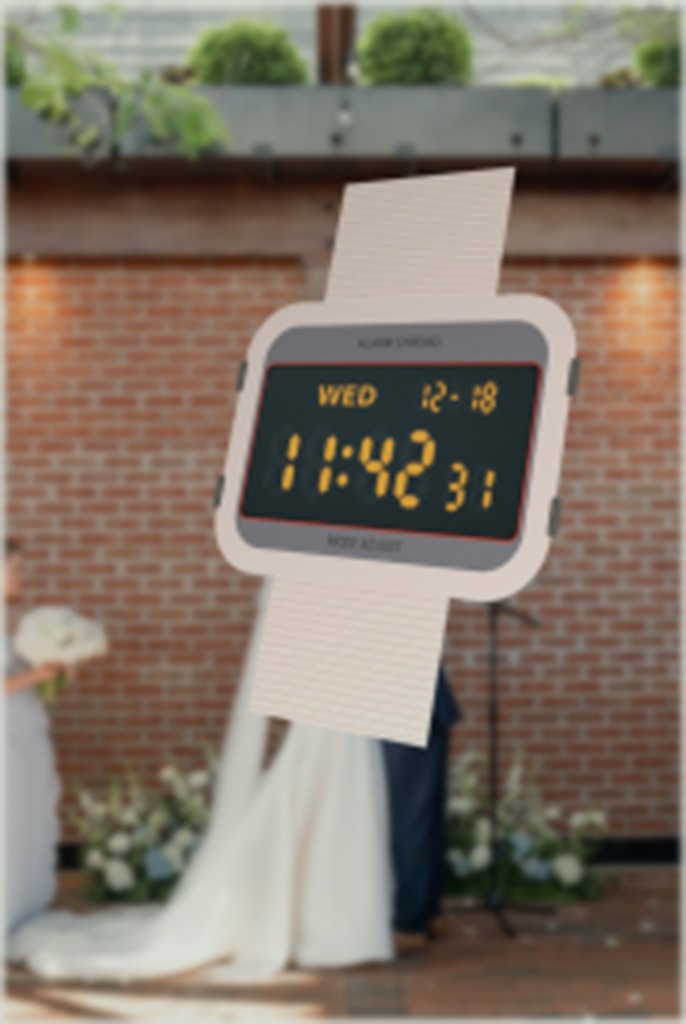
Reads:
11,42,31
